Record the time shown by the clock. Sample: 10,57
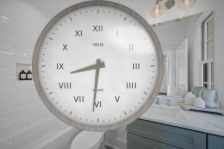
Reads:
8,31
